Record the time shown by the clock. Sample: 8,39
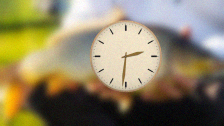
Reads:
2,31
